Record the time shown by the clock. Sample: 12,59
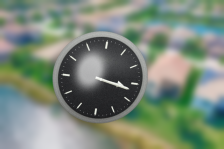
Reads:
3,17
